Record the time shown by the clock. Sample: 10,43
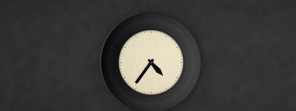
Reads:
4,36
